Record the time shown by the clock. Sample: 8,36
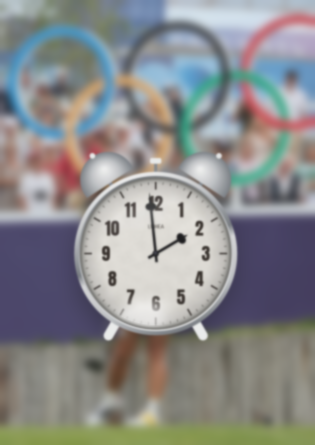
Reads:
1,59
